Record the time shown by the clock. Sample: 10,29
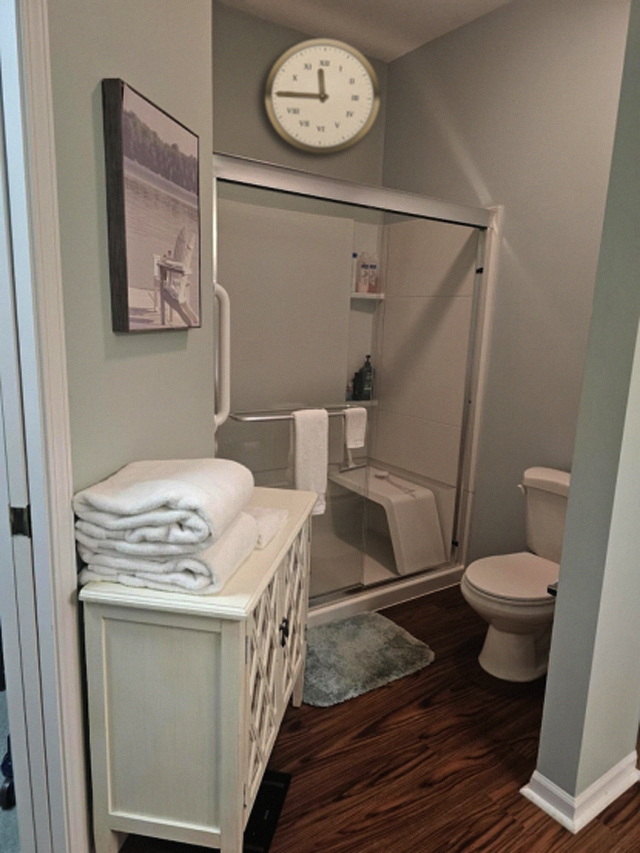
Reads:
11,45
